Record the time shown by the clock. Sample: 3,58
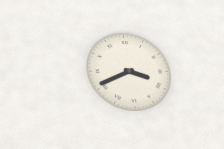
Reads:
3,41
